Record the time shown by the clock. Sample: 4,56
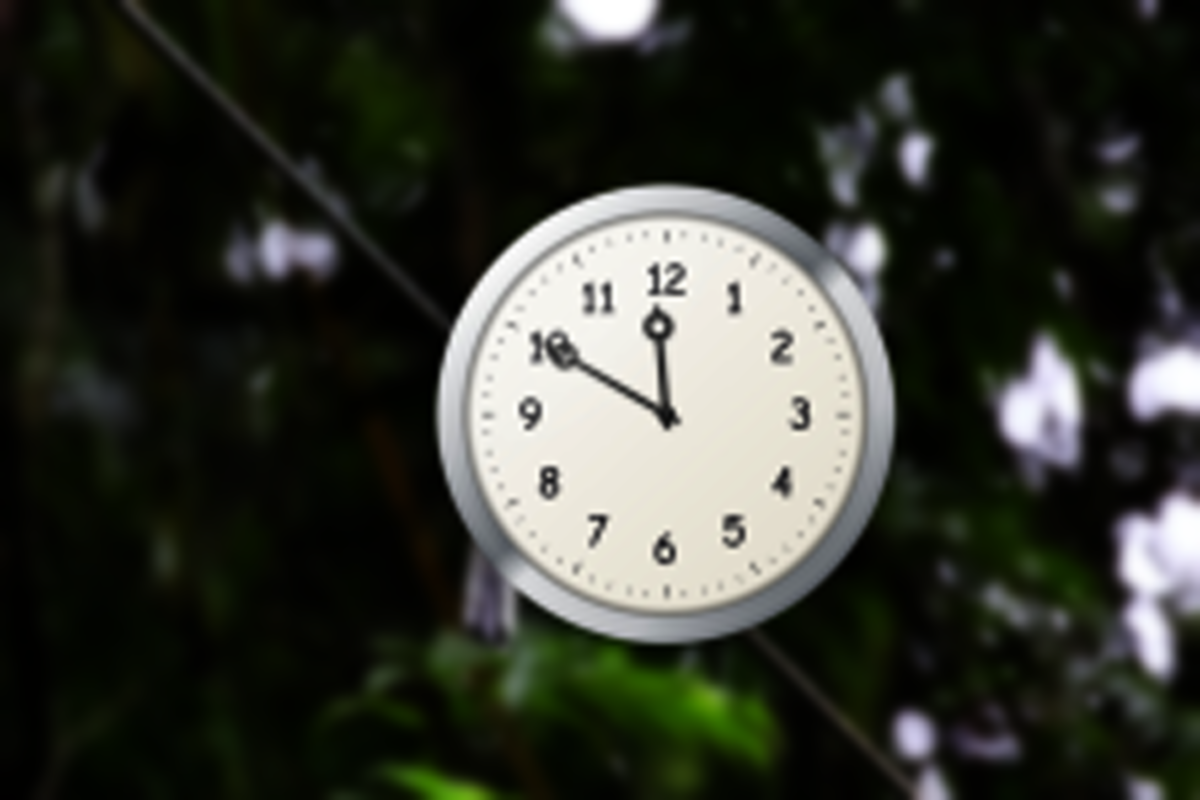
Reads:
11,50
